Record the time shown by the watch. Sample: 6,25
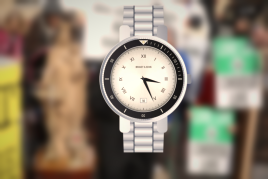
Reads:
3,26
